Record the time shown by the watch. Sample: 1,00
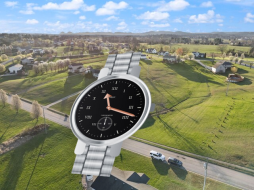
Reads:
11,18
